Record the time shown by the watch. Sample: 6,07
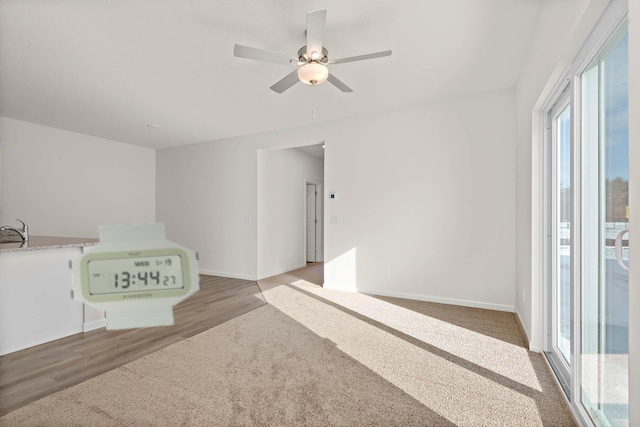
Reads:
13,44
